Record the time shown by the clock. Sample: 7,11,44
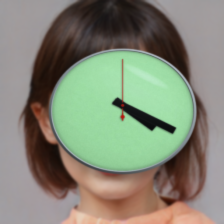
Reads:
4,20,00
